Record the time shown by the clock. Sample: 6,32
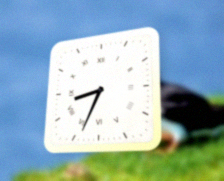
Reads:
8,34
